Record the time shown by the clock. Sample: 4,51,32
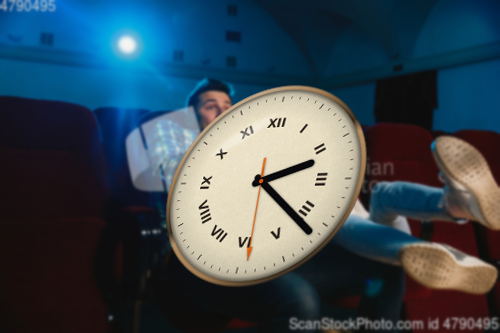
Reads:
2,21,29
